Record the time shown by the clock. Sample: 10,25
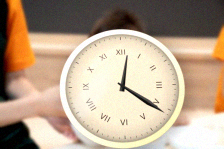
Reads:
12,21
